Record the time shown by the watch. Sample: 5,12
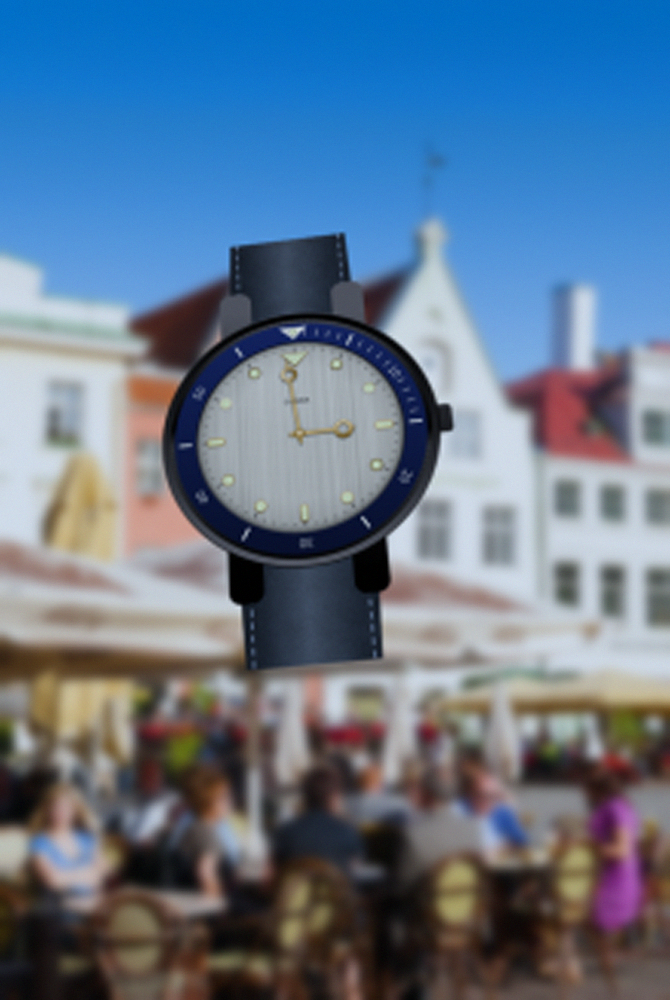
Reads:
2,59
